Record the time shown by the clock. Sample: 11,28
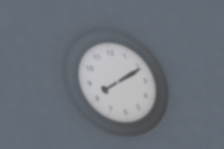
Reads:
8,11
